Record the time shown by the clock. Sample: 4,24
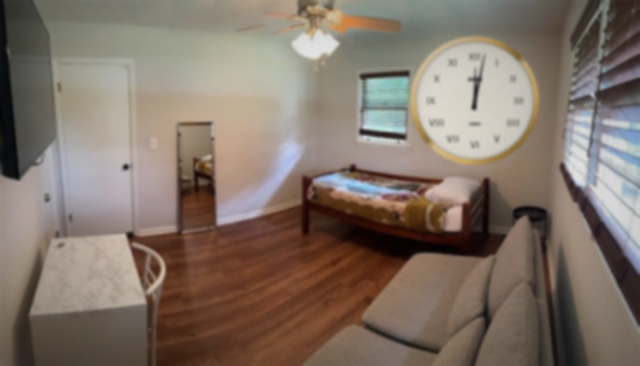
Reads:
12,02
